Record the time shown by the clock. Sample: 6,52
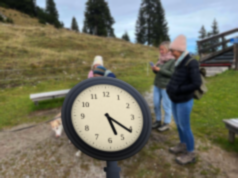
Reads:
5,21
